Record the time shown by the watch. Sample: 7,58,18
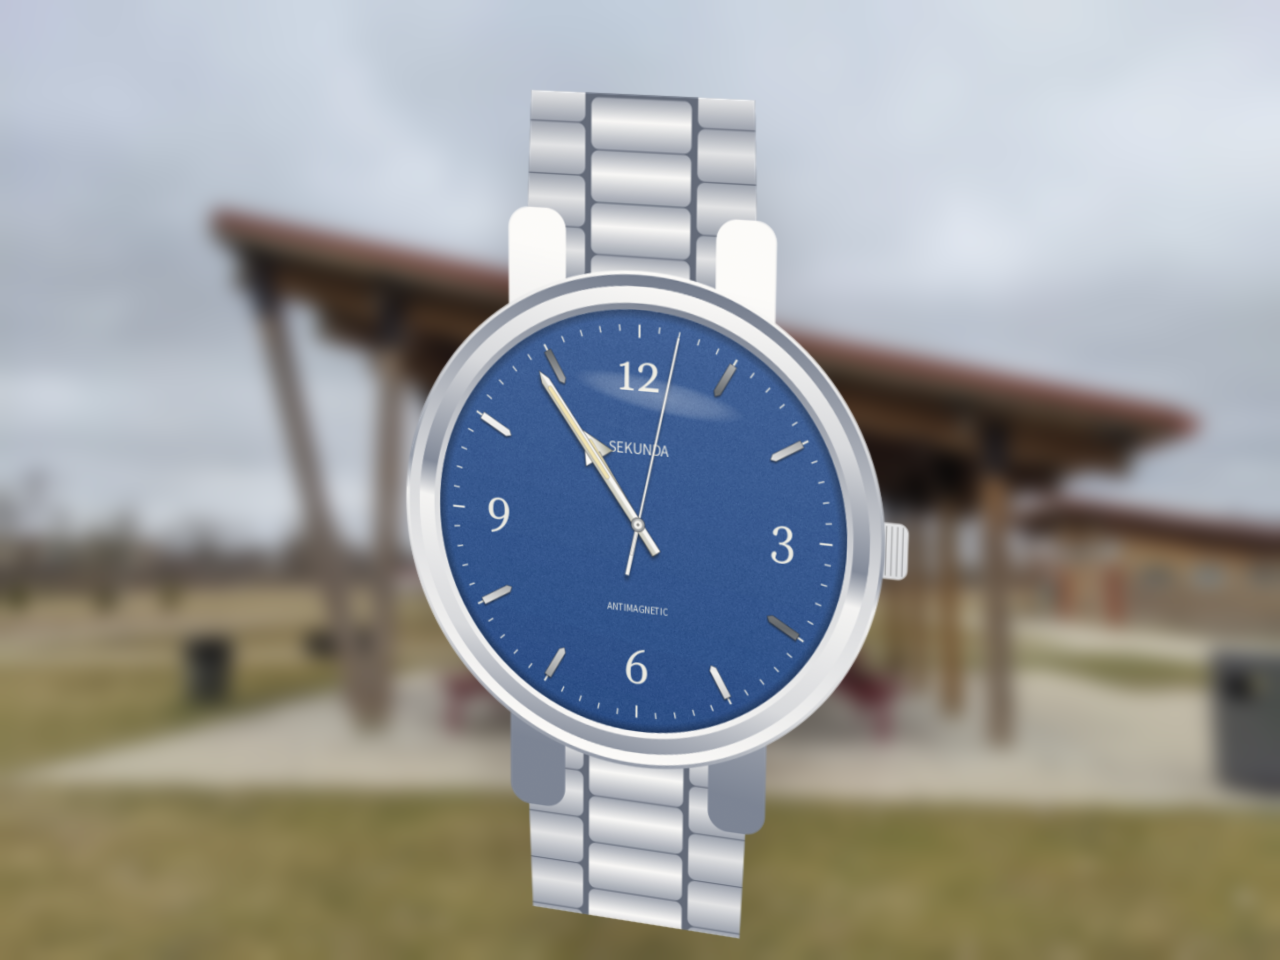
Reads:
10,54,02
